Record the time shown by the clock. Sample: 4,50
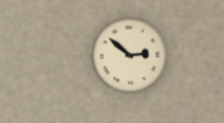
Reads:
2,52
